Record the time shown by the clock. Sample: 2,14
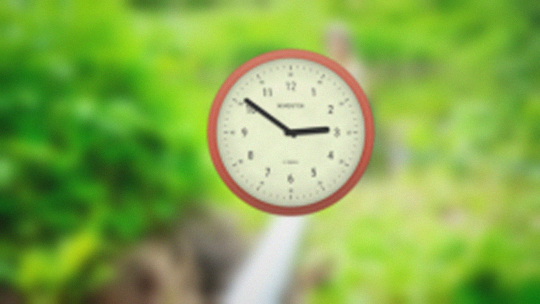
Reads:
2,51
